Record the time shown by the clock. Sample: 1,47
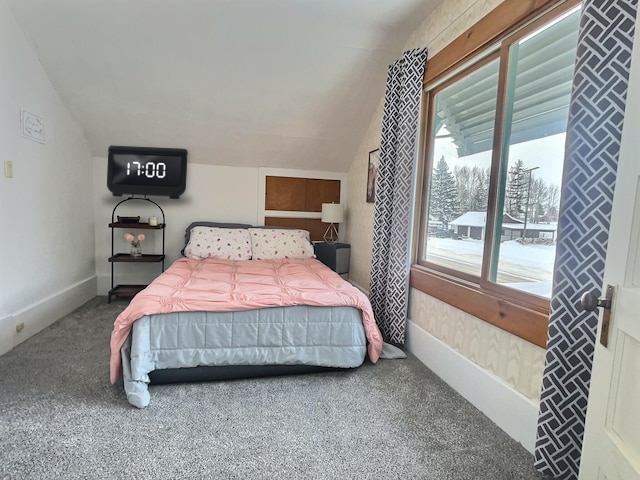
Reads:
17,00
